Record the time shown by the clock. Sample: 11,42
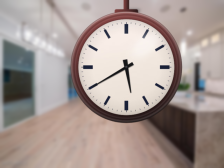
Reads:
5,40
